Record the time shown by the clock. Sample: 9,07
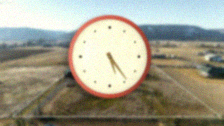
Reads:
5,24
